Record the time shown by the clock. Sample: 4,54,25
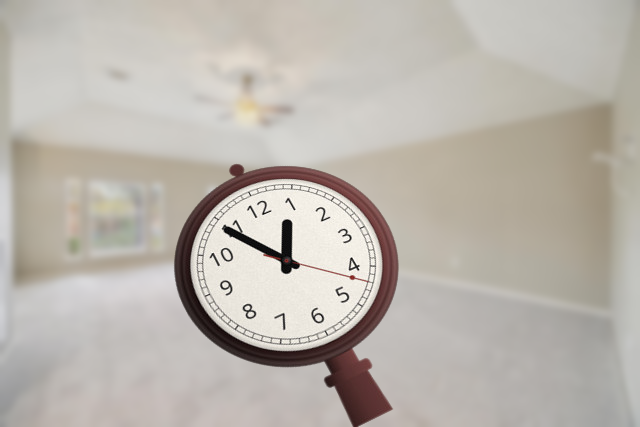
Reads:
12,54,22
